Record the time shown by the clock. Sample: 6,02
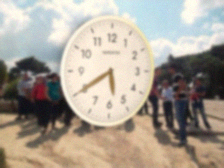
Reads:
5,40
